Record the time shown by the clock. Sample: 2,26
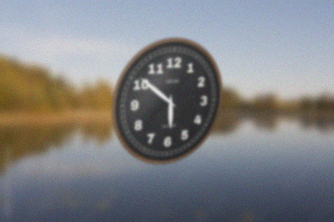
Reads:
5,51
